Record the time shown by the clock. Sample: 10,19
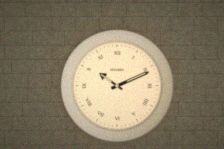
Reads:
10,11
